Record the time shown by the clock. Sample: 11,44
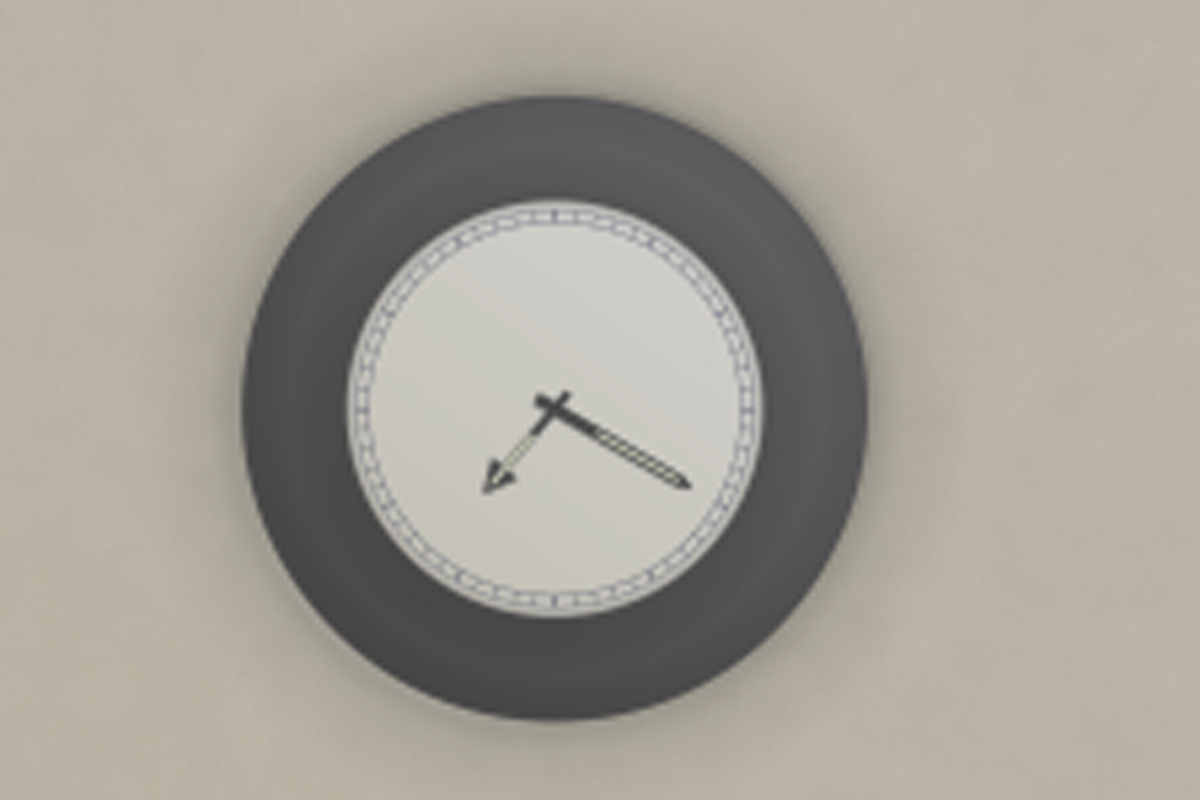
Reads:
7,20
